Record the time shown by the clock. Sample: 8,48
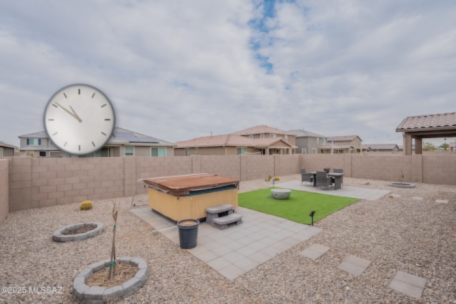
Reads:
10,51
